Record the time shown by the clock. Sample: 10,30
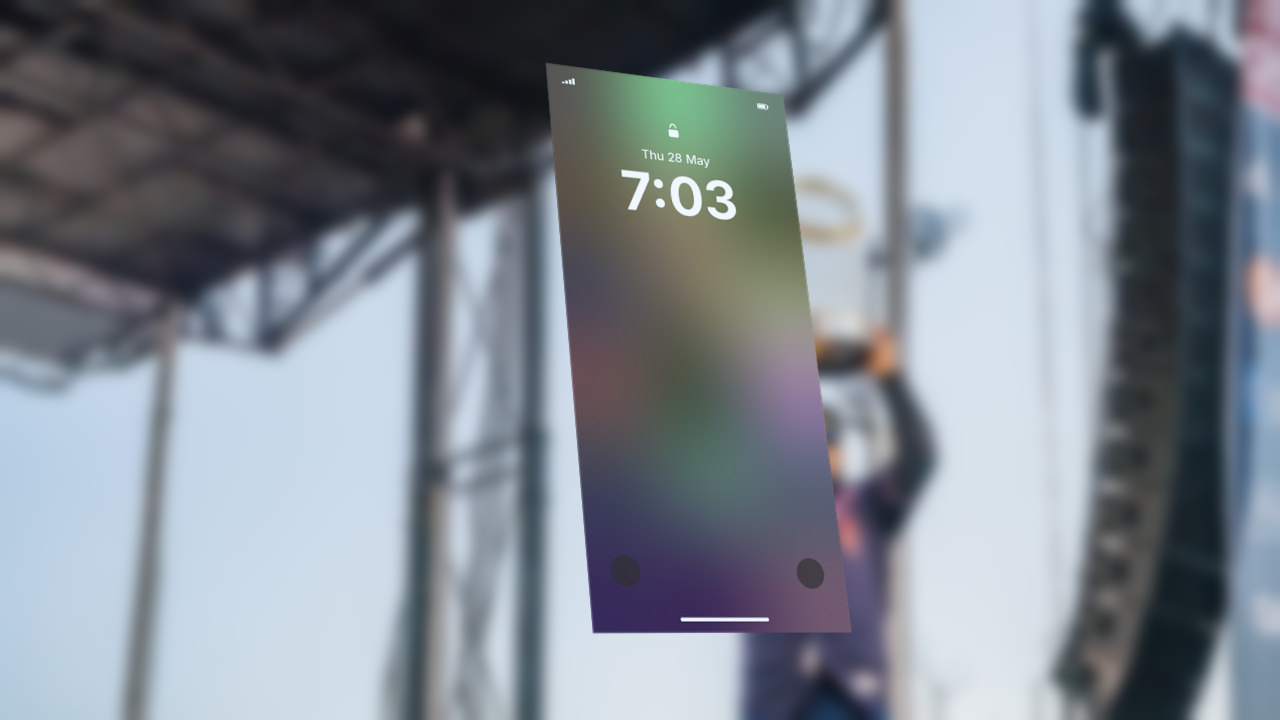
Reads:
7,03
